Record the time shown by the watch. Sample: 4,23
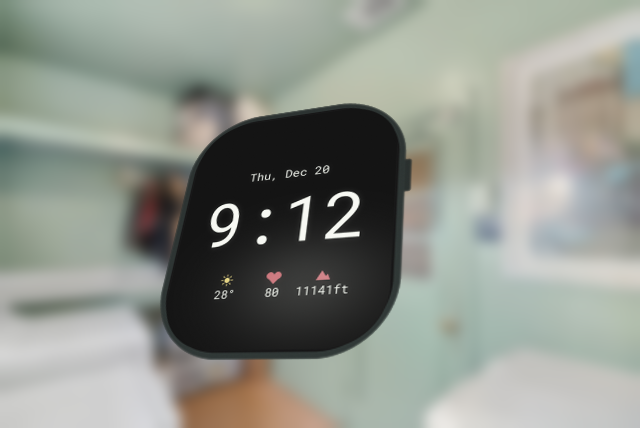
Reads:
9,12
